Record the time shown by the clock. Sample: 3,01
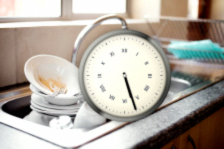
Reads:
5,27
